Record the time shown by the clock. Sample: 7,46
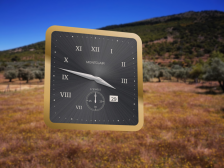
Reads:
3,47
